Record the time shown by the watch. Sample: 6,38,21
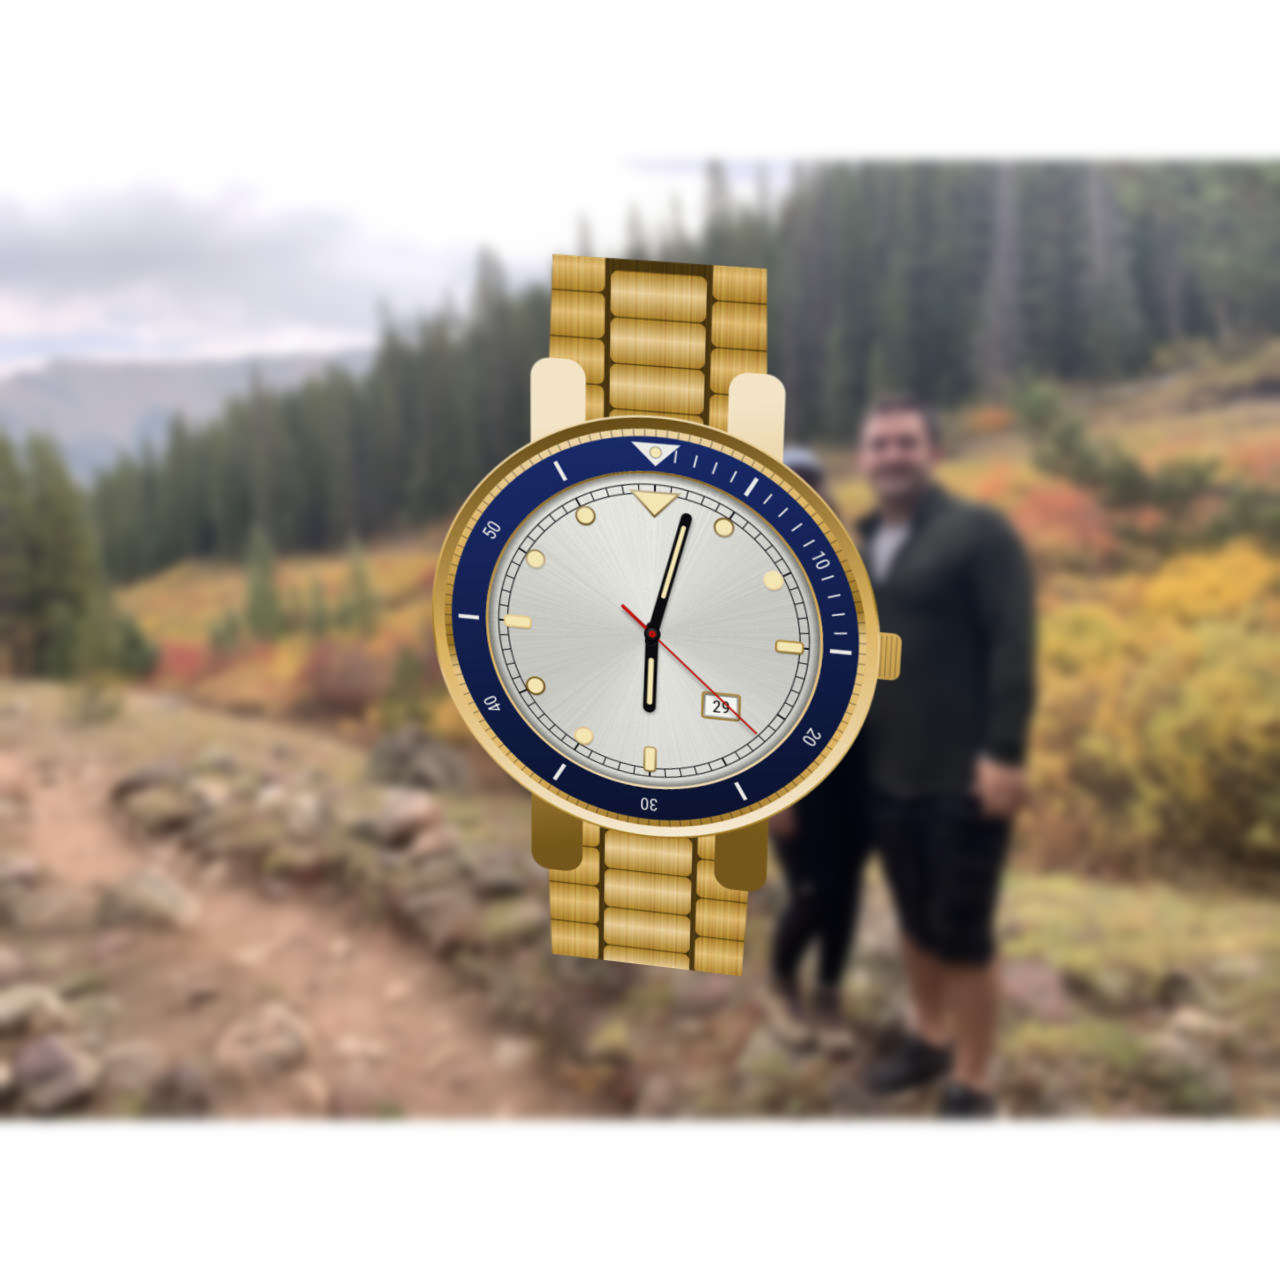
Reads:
6,02,22
